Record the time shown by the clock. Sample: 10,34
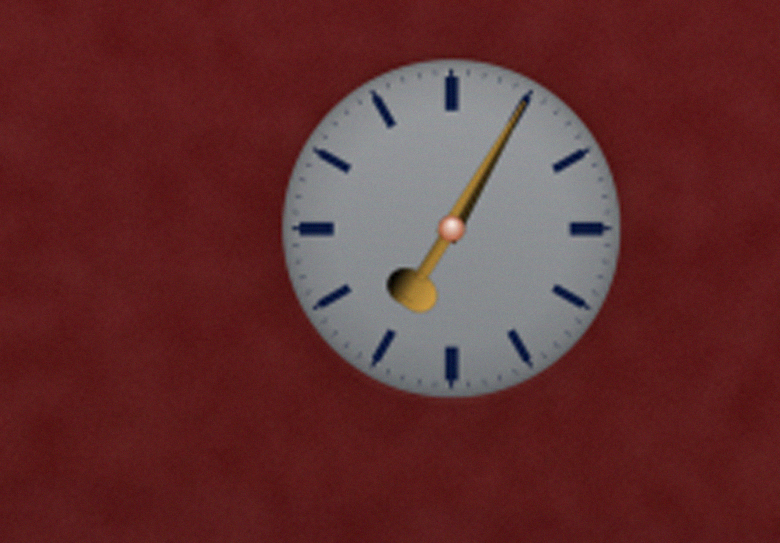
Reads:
7,05
